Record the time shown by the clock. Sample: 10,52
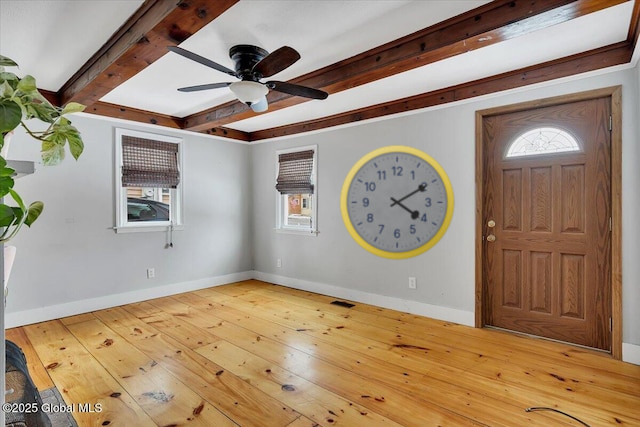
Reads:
4,10
